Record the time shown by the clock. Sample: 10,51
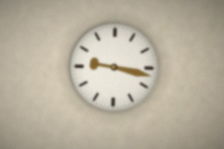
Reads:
9,17
